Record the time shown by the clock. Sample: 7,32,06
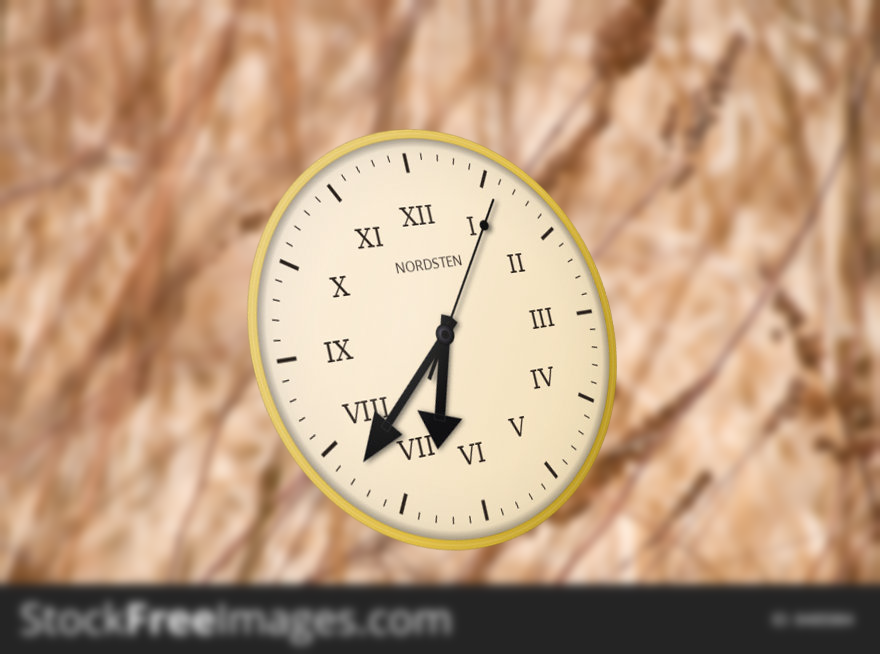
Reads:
6,38,06
